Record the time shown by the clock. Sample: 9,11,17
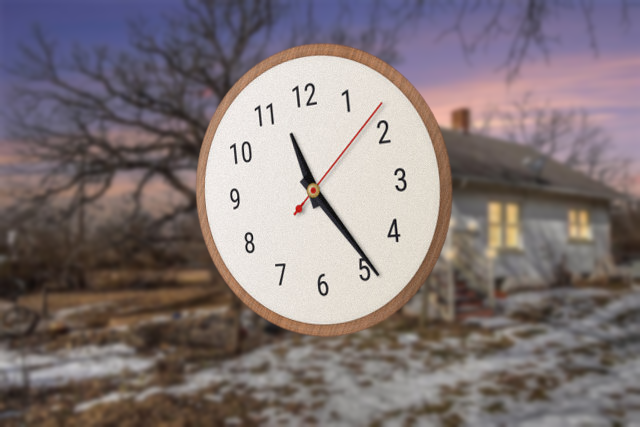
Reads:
11,24,08
